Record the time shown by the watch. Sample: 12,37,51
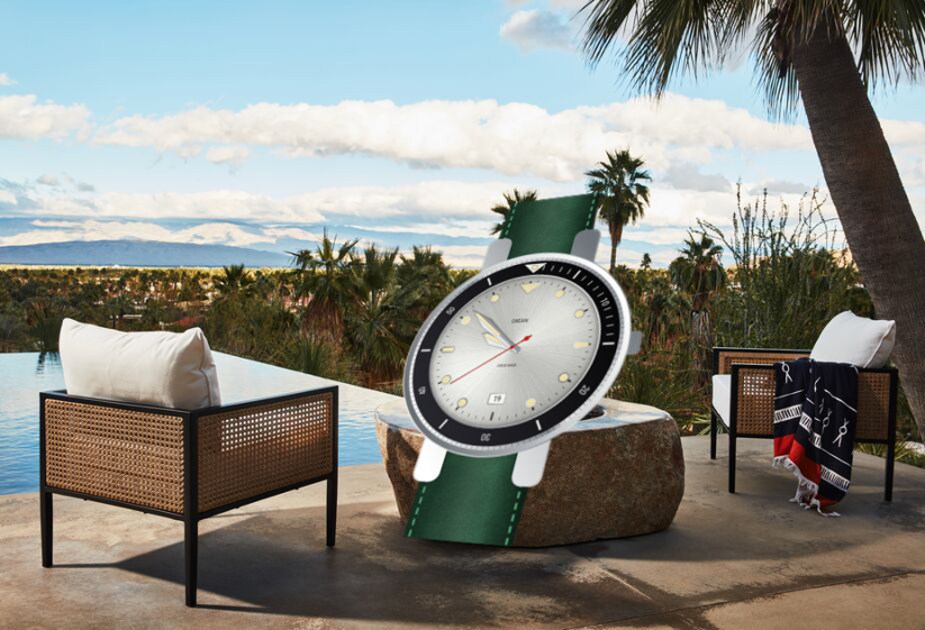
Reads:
9,51,39
